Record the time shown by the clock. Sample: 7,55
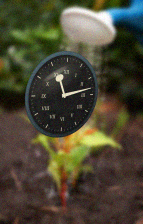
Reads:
11,13
